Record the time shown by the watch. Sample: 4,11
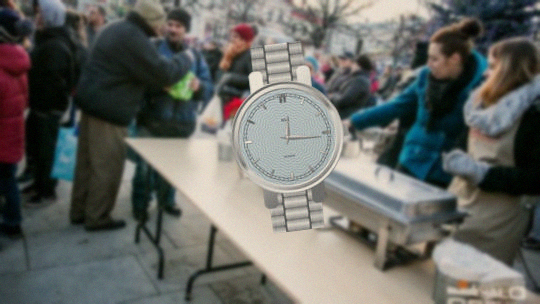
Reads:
12,16
